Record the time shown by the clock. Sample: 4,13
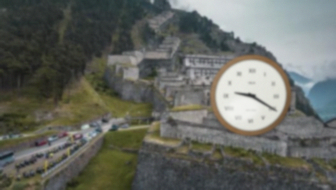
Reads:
9,20
